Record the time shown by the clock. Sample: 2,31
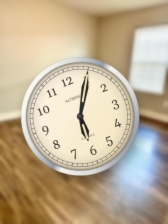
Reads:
6,05
